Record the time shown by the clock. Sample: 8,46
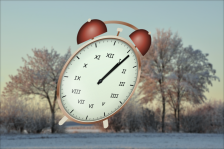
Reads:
1,06
